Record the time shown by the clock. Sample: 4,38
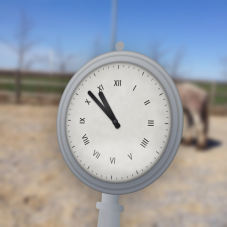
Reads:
10,52
